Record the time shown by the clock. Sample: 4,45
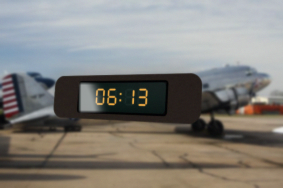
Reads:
6,13
